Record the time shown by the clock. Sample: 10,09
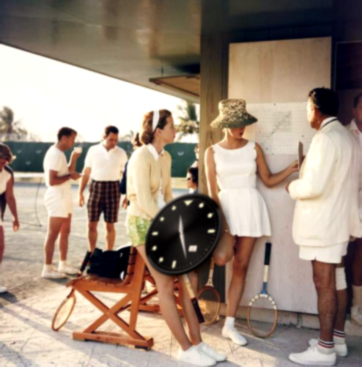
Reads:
11,26
